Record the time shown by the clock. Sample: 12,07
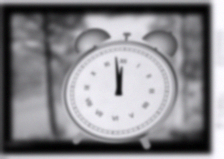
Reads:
11,58
